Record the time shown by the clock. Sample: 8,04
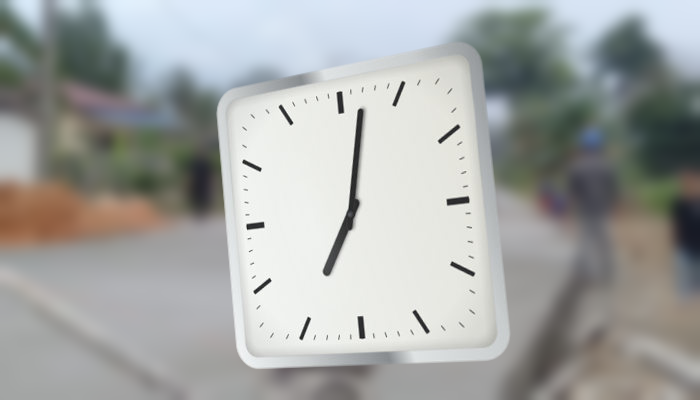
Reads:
7,02
